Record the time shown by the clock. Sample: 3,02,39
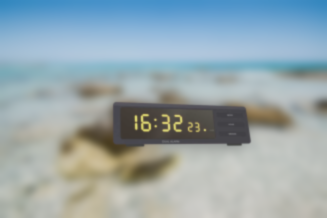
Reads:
16,32,23
